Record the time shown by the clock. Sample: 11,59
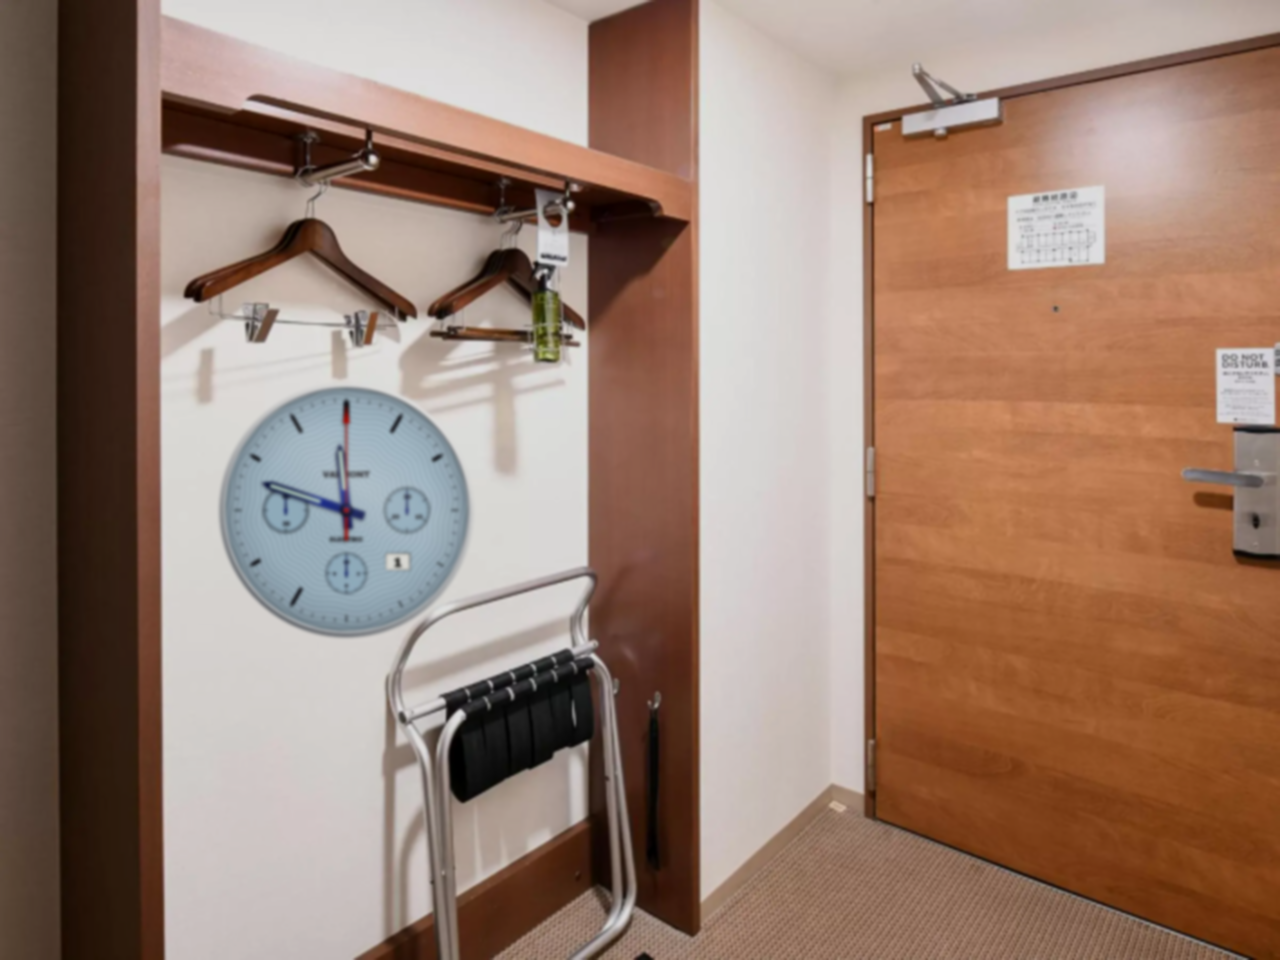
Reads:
11,48
